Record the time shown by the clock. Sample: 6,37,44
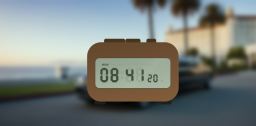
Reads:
8,41,20
